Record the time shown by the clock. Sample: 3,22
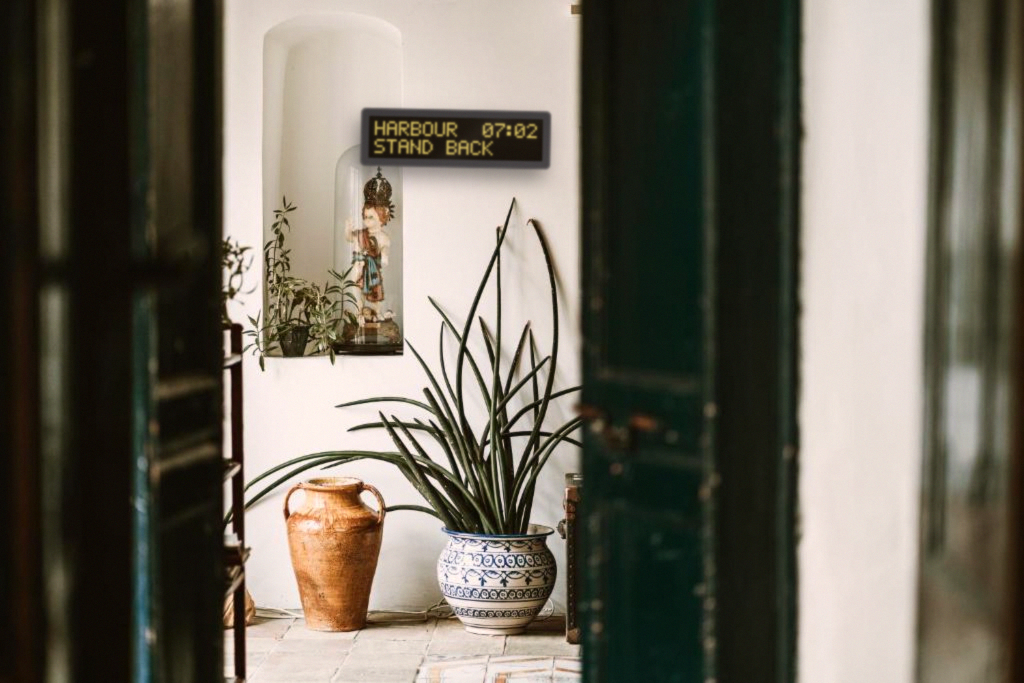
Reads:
7,02
